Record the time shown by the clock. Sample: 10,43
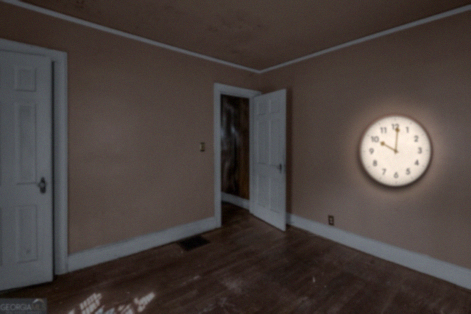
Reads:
10,01
